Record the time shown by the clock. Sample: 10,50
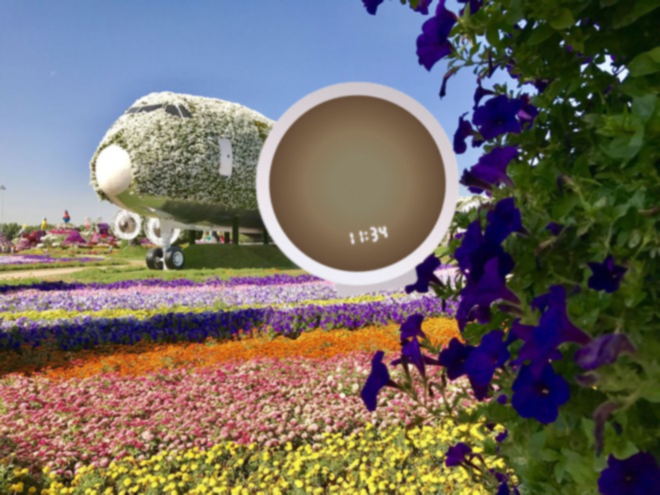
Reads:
11,34
